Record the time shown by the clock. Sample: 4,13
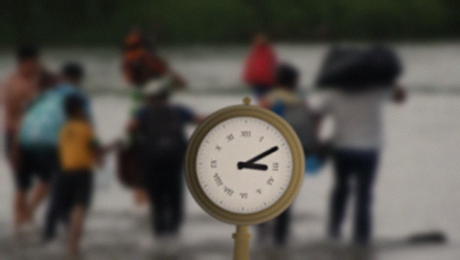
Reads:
3,10
